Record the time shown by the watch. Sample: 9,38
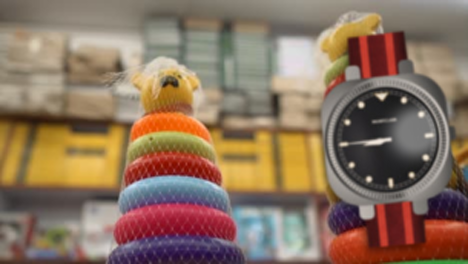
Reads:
8,45
